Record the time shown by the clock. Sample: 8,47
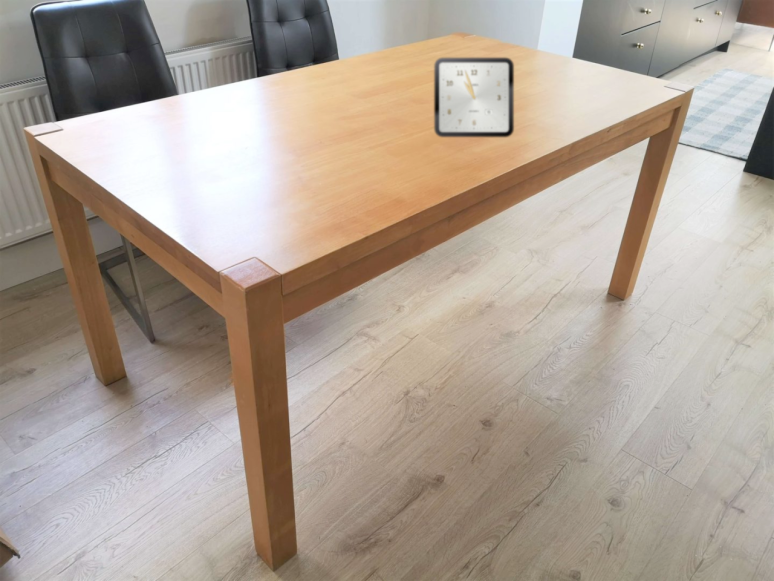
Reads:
10,57
